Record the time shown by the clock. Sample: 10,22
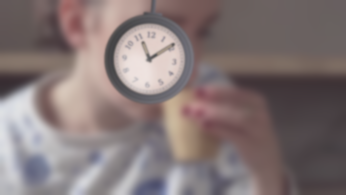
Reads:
11,09
